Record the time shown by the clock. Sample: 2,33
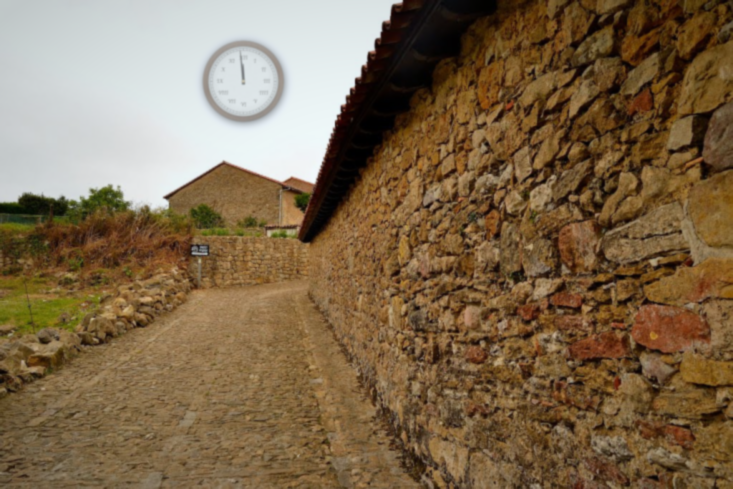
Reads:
11,59
